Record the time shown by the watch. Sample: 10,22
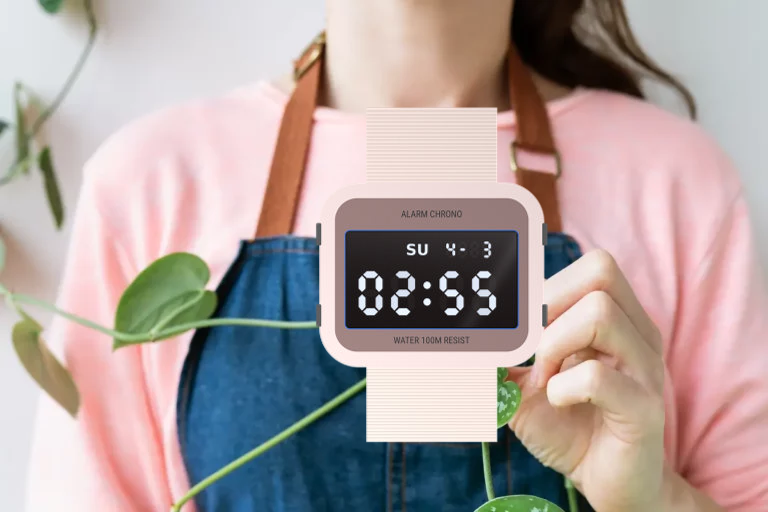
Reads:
2,55
